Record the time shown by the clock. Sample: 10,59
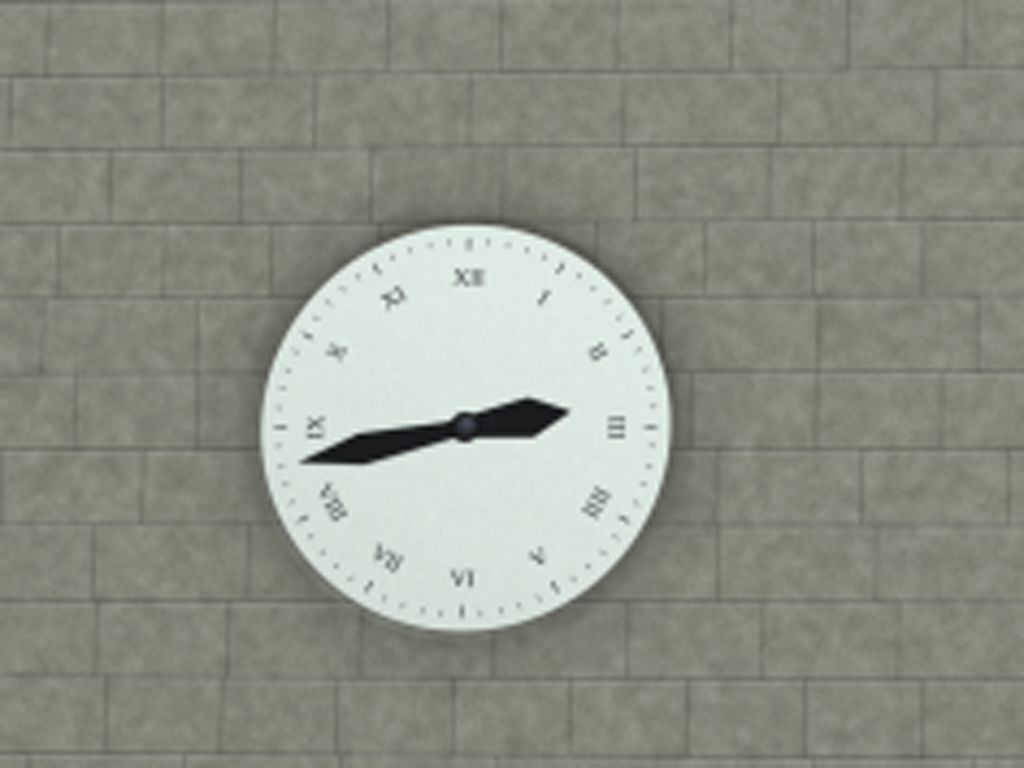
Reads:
2,43
